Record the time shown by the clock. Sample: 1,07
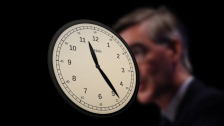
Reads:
11,24
